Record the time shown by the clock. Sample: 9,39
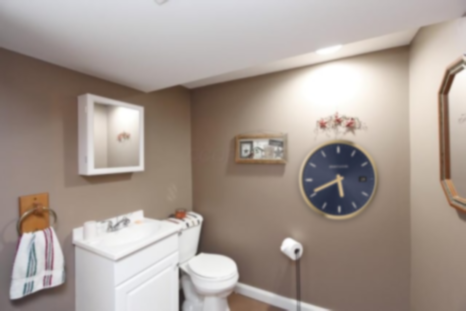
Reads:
5,41
